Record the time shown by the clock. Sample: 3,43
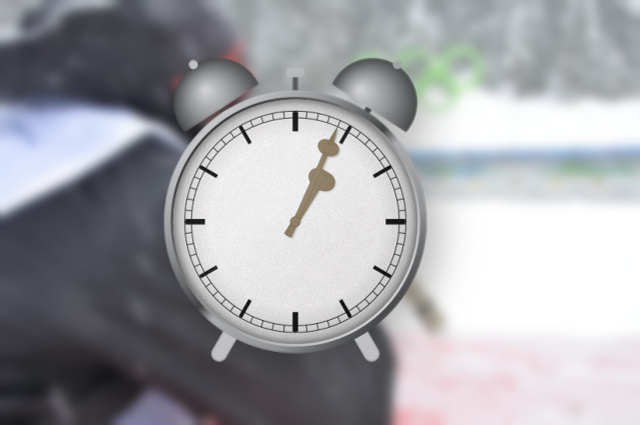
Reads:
1,04
